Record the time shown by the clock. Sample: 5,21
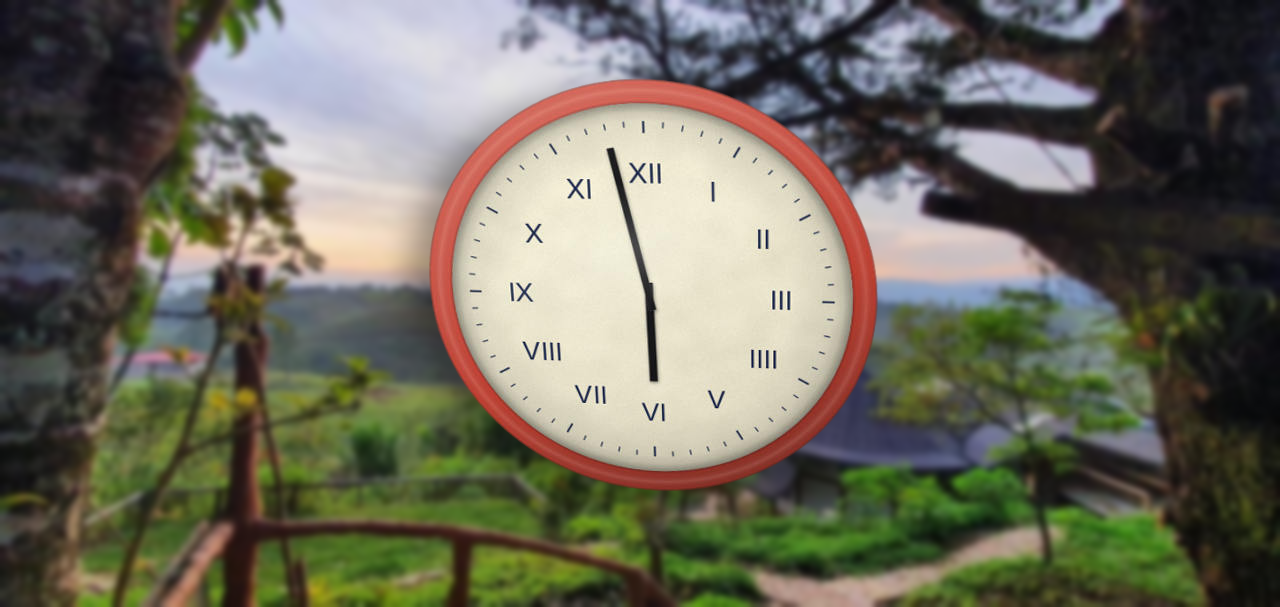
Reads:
5,58
